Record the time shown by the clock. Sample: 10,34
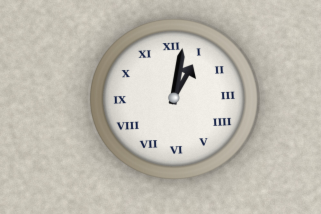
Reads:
1,02
